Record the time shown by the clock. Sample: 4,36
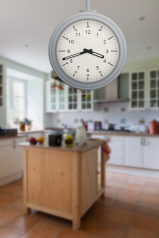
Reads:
3,42
